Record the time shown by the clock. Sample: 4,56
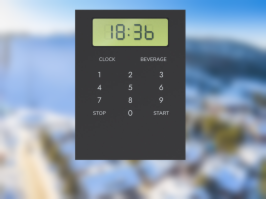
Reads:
18,36
